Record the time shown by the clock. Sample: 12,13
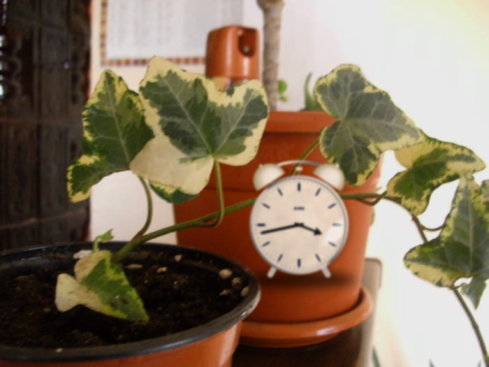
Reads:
3,43
